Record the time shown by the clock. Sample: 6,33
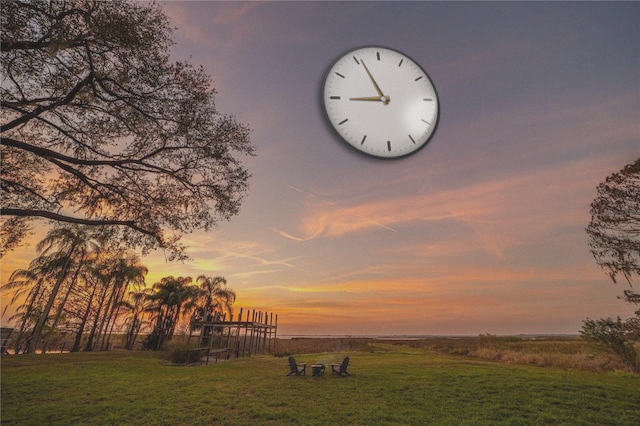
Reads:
8,56
